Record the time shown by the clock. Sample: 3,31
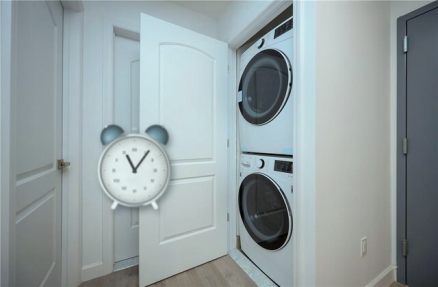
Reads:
11,06
